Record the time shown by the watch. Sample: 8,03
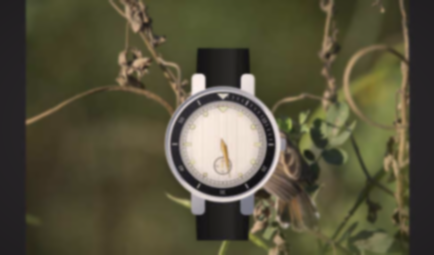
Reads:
5,28
